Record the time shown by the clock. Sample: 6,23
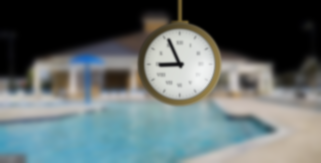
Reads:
8,56
